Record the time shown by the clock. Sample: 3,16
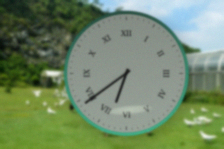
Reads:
6,39
